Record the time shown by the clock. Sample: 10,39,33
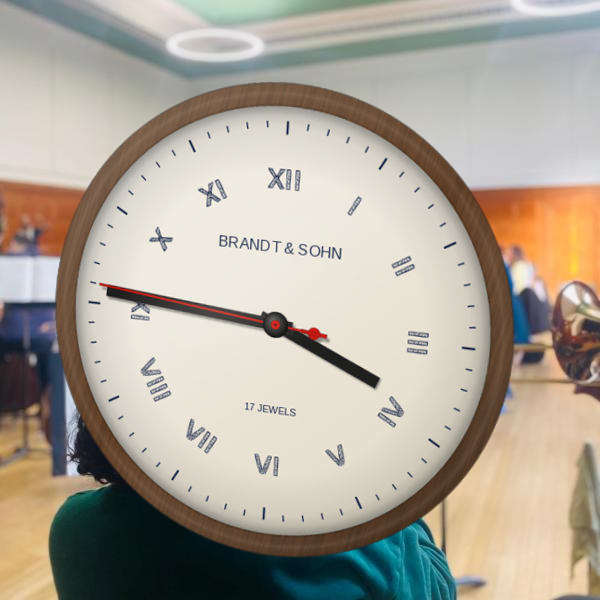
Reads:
3,45,46
